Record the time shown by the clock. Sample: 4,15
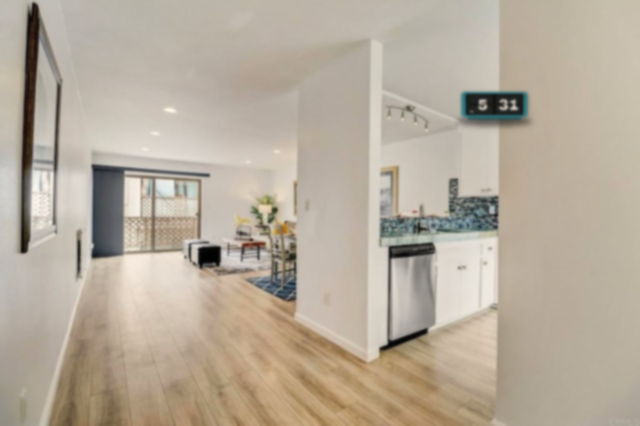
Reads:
5,31
